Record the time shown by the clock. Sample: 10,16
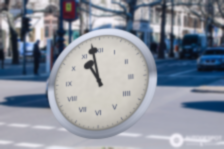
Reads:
10,58
